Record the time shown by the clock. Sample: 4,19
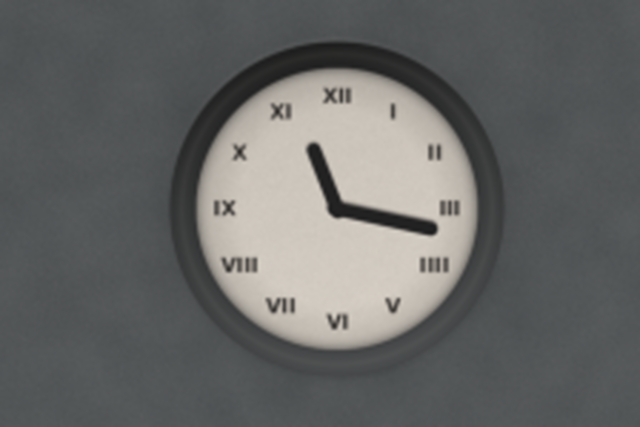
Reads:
11,17
